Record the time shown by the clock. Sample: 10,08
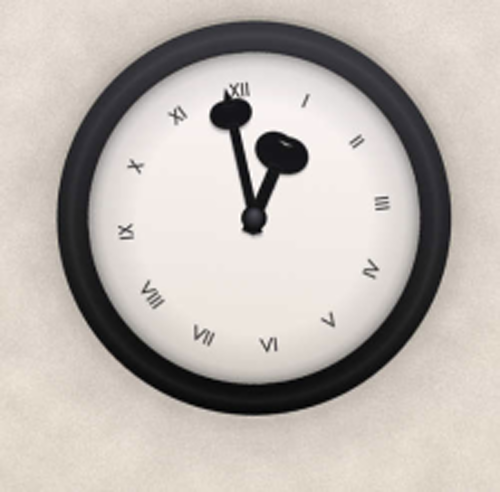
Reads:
12,59
